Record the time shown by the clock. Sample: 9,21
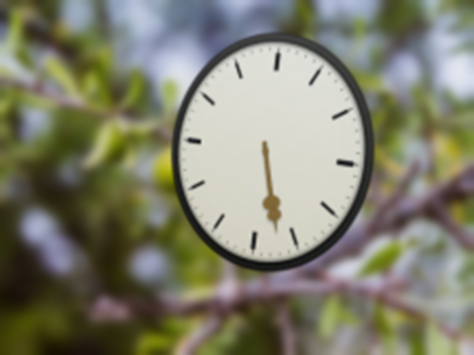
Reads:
5,27
